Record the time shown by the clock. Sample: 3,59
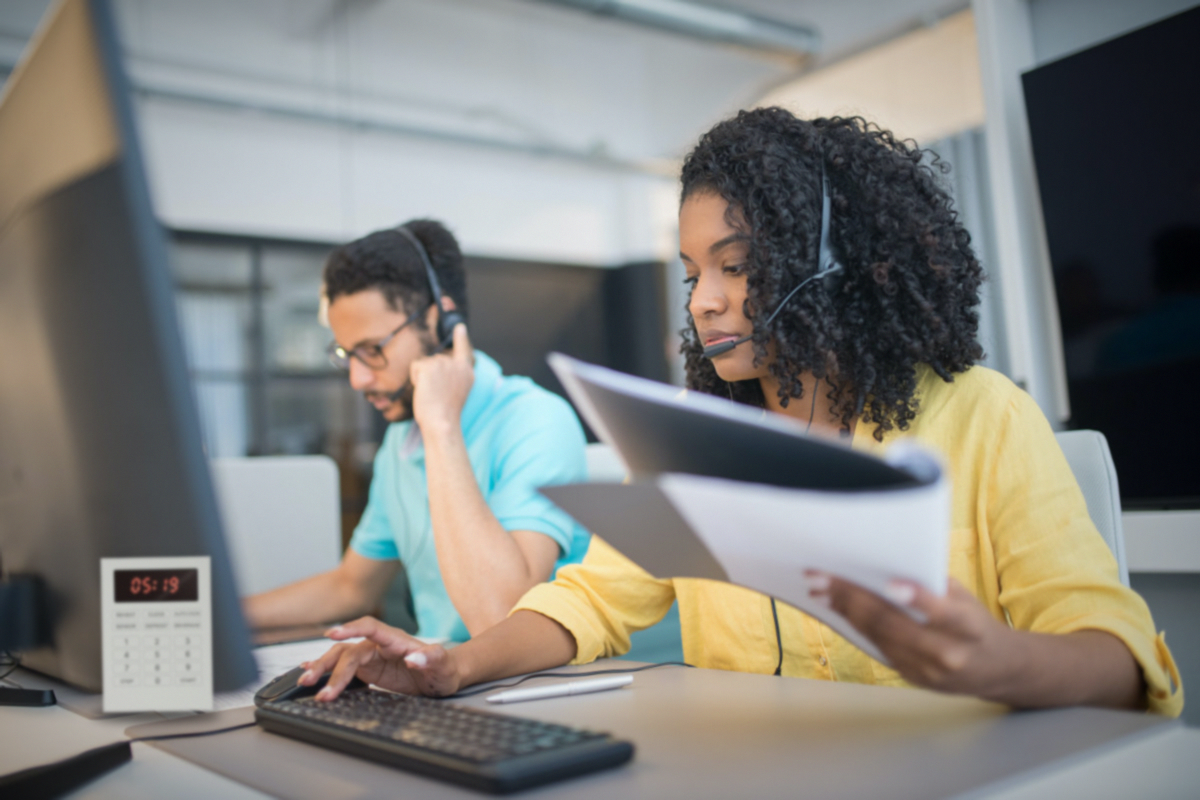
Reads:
5,19
